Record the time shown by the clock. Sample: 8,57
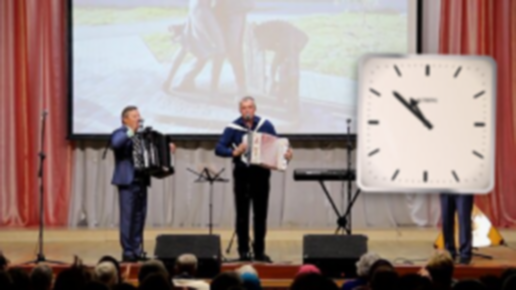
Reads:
10,52
